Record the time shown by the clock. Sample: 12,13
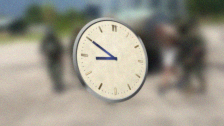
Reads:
8,50
